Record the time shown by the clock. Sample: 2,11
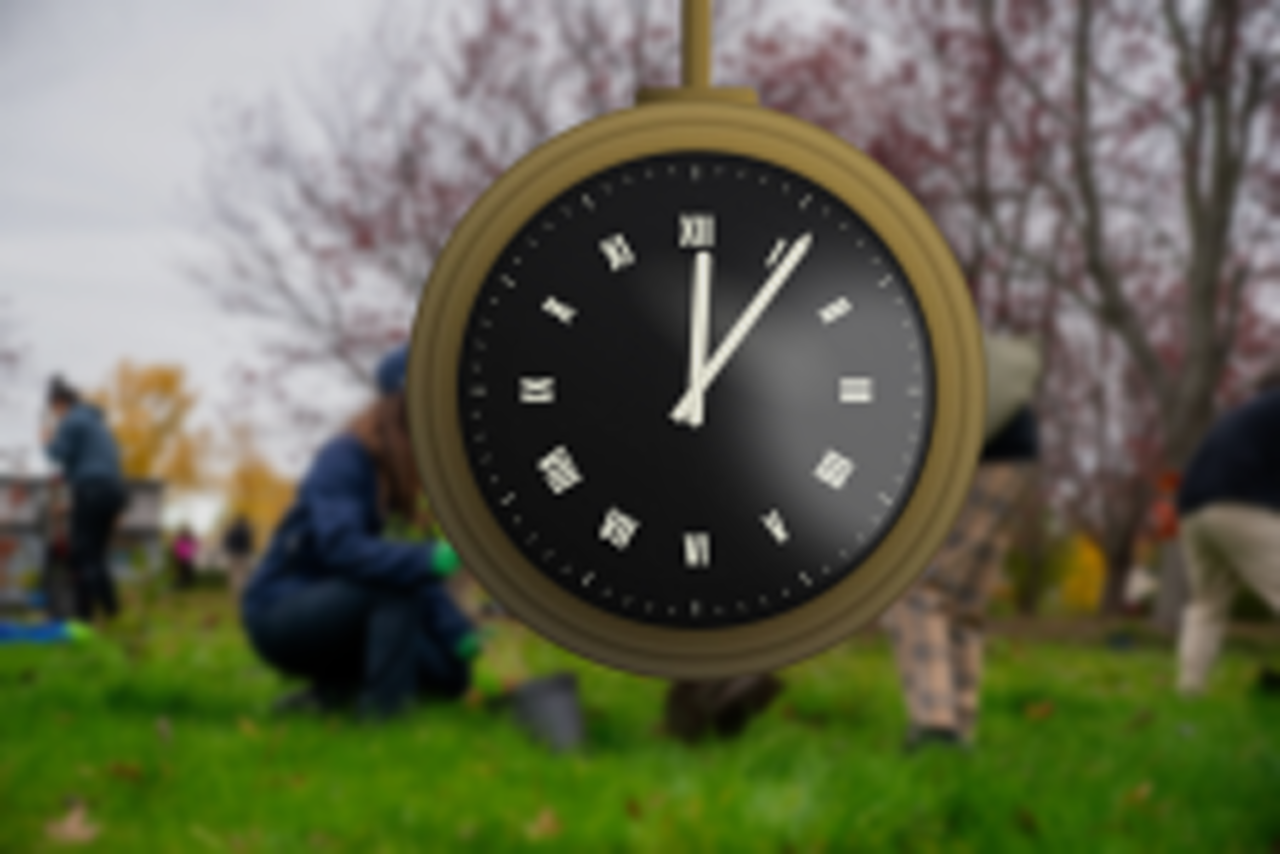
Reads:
12,06
